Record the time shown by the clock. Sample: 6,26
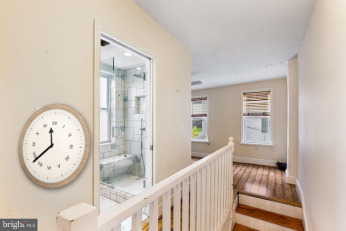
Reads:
11,38
